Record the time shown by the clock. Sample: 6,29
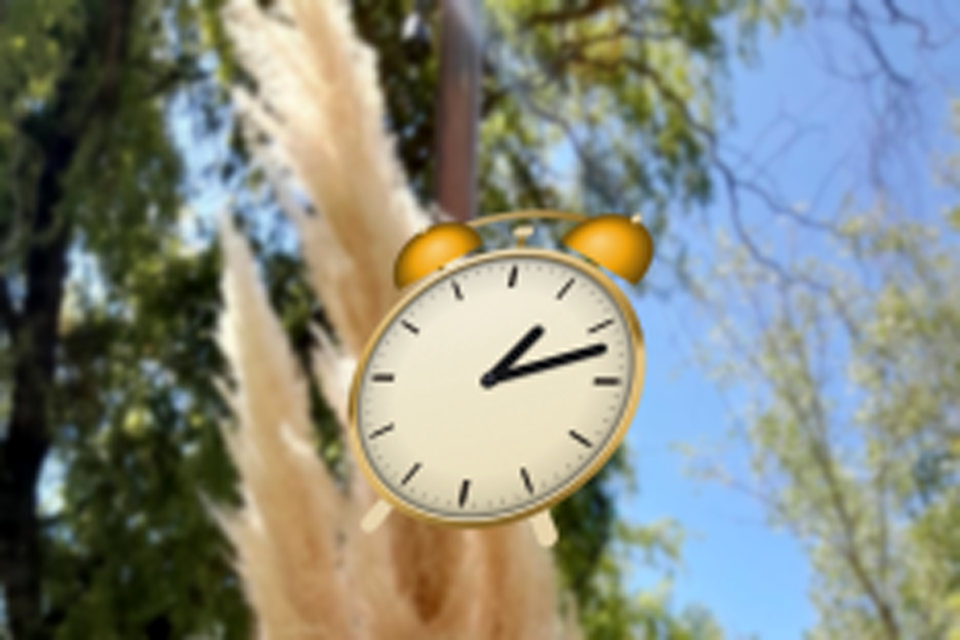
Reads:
1,12
